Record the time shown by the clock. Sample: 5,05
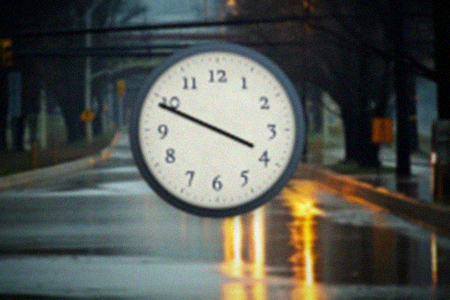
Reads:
3,49
